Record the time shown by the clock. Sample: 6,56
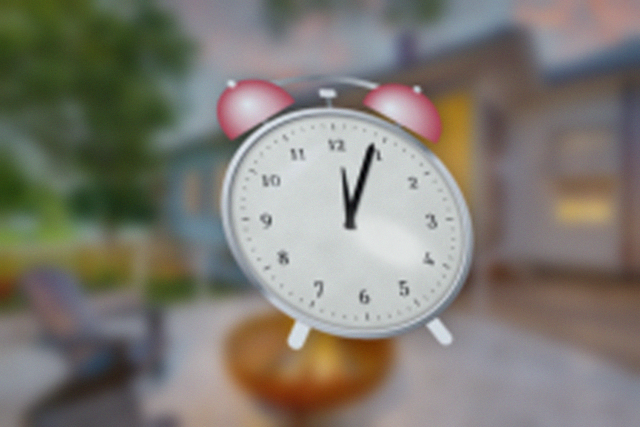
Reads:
12,04
